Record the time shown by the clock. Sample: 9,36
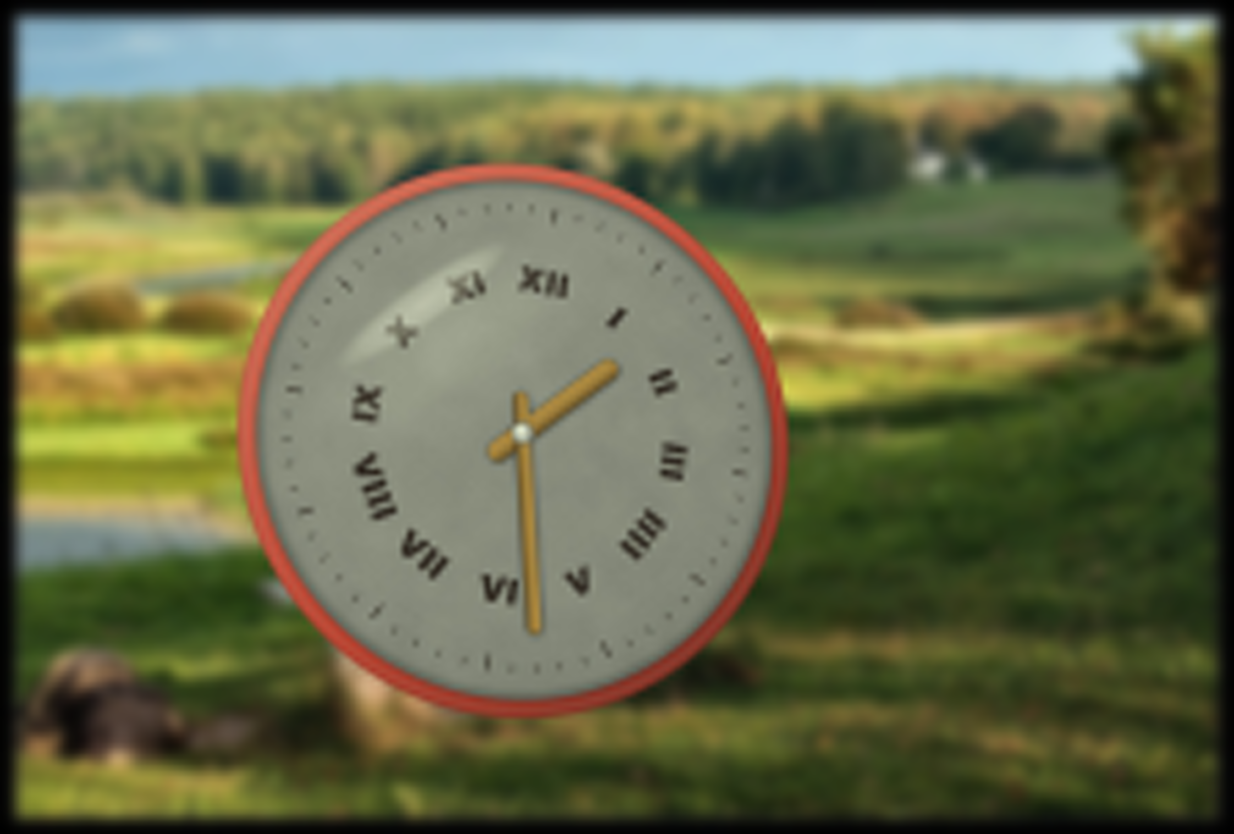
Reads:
1,28
